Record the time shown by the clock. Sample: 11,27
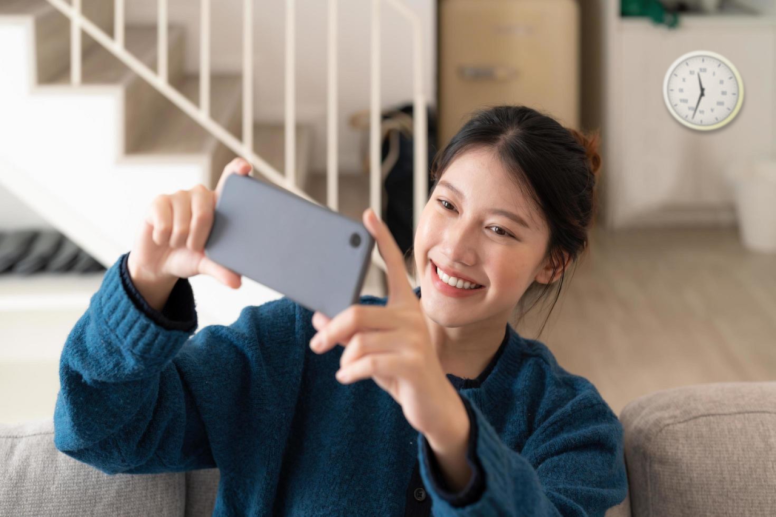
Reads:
11,33
